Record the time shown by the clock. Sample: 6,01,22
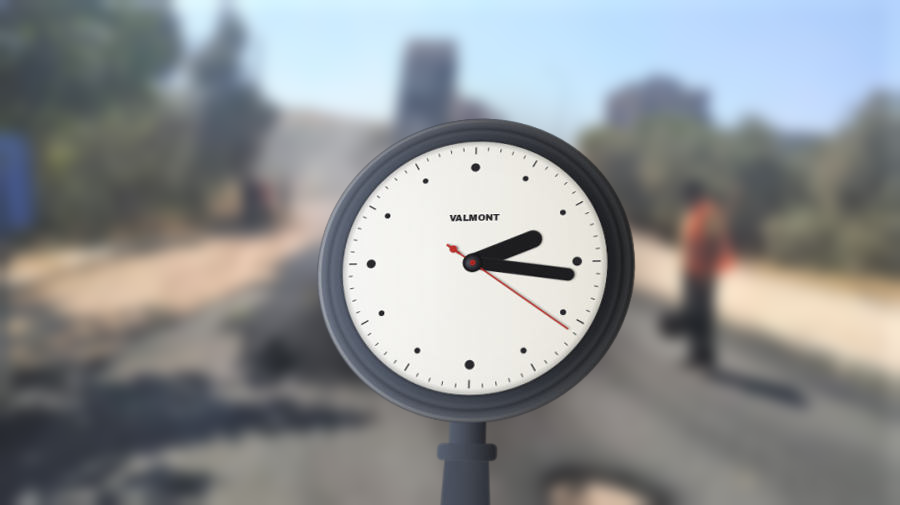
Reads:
2,16,21
